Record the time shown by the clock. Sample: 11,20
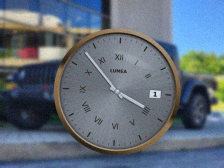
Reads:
3,53
